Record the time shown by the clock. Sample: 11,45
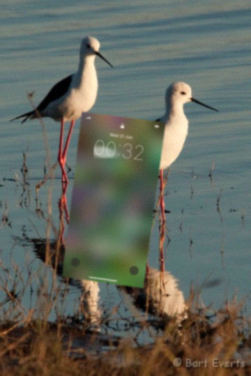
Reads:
0,32
